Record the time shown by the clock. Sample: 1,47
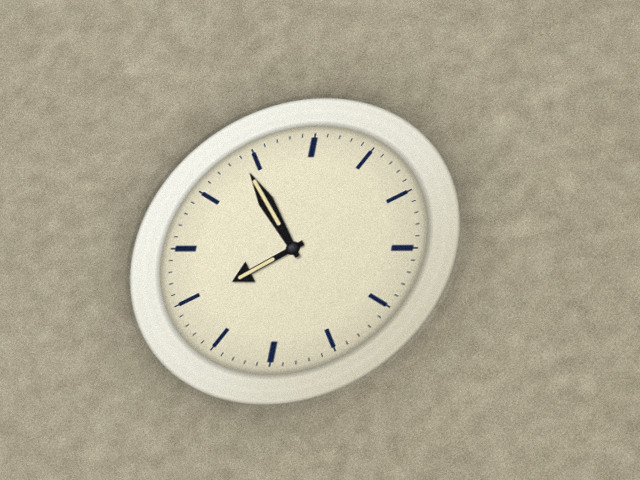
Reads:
7,54
